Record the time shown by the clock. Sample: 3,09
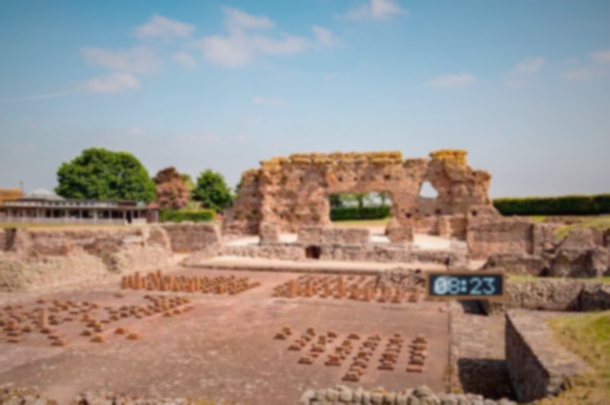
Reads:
8,23
